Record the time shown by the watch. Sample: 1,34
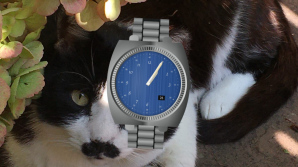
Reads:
1,05
